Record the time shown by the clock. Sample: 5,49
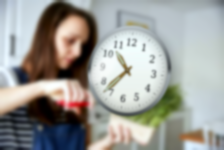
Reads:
10,37
